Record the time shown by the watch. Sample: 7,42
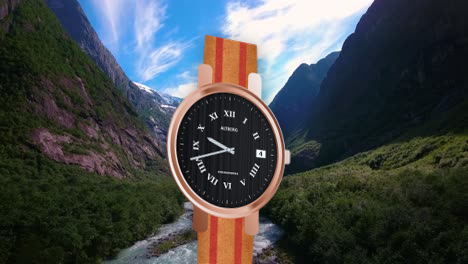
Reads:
9,42
